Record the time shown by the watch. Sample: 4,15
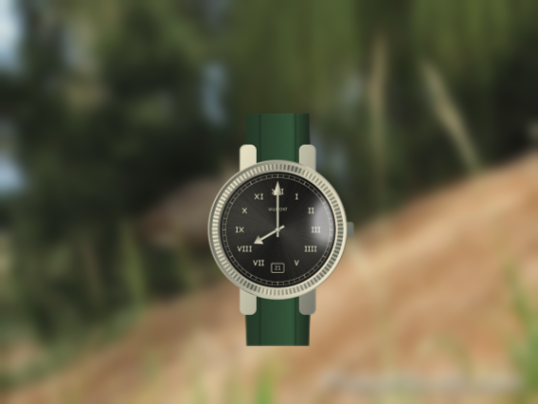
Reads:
8,00
